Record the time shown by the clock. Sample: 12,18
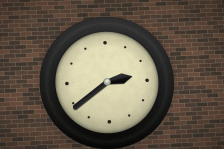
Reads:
2,39
